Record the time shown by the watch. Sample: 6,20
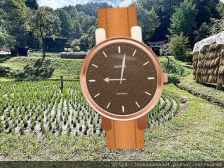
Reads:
9,02
